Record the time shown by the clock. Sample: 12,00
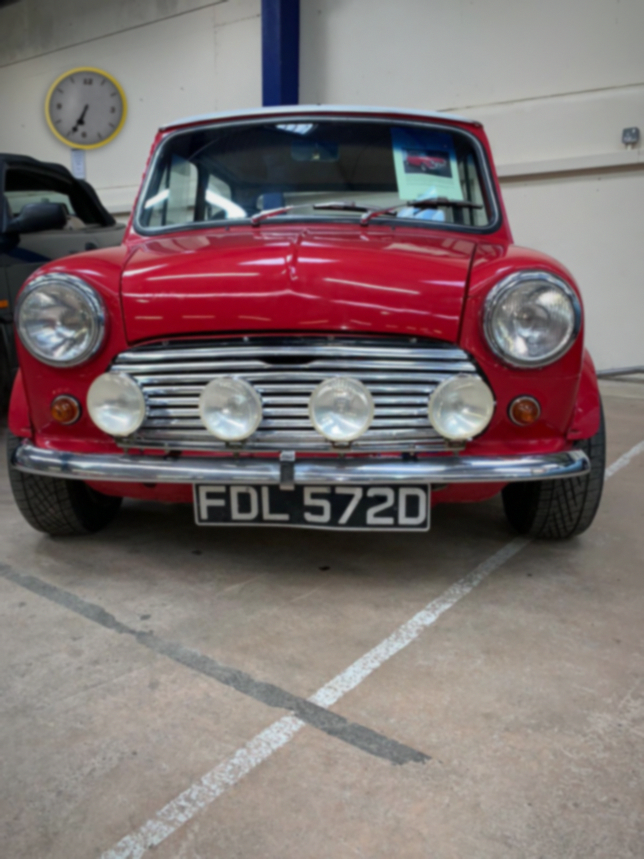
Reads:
6,34
